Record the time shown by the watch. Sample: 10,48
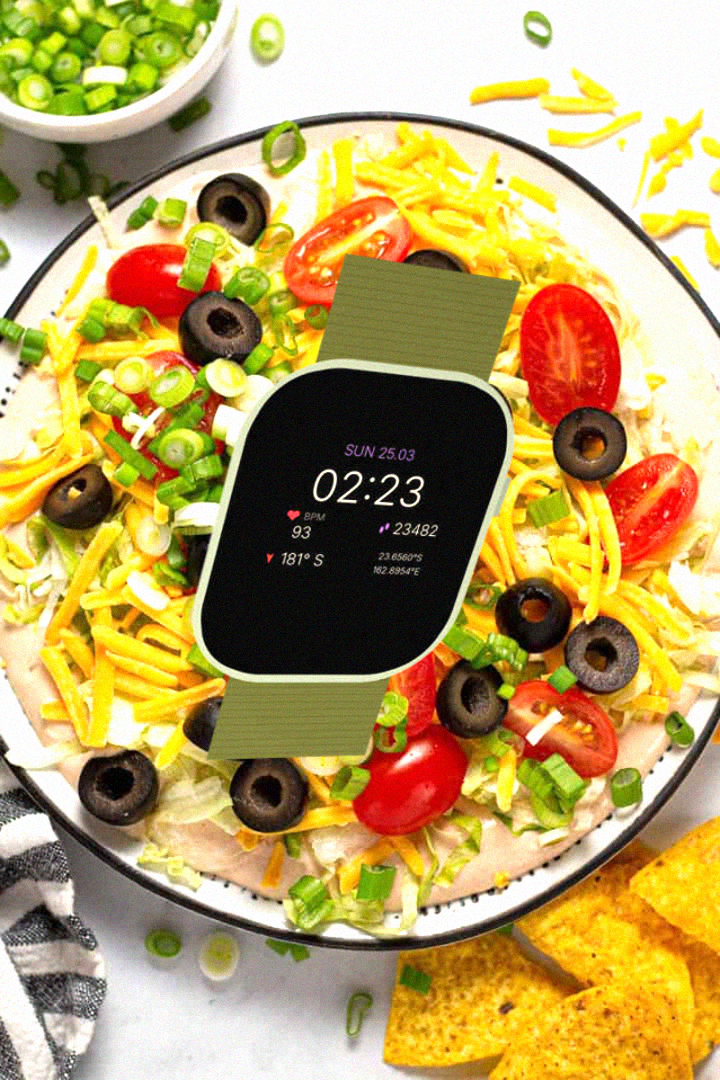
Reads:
2,23
